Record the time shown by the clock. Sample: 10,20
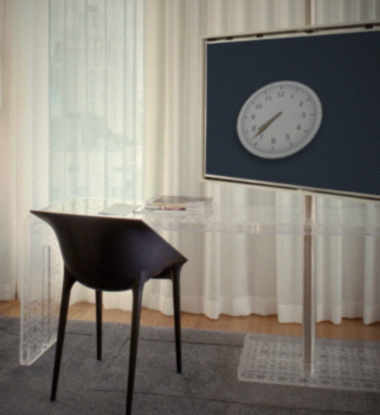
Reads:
7,37
